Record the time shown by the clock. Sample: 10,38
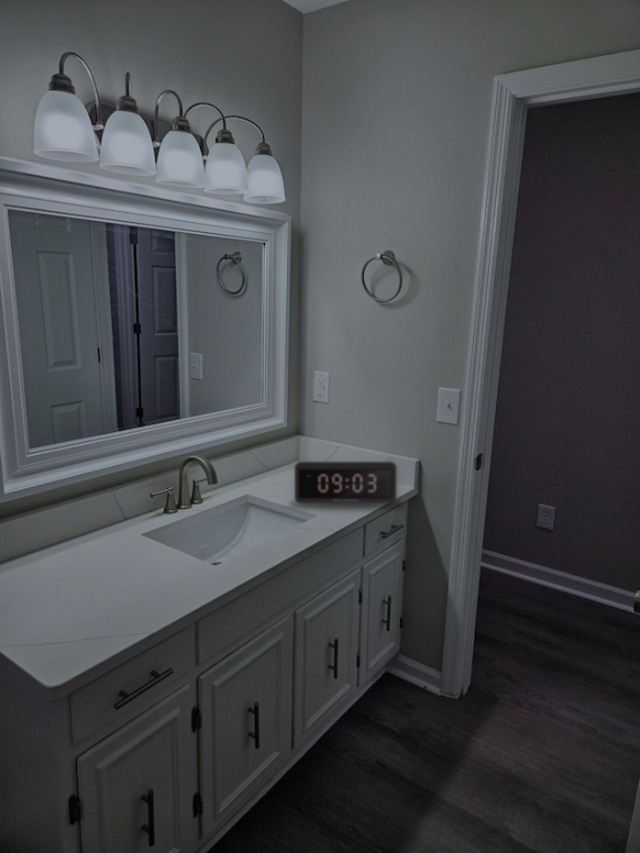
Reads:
9,03
